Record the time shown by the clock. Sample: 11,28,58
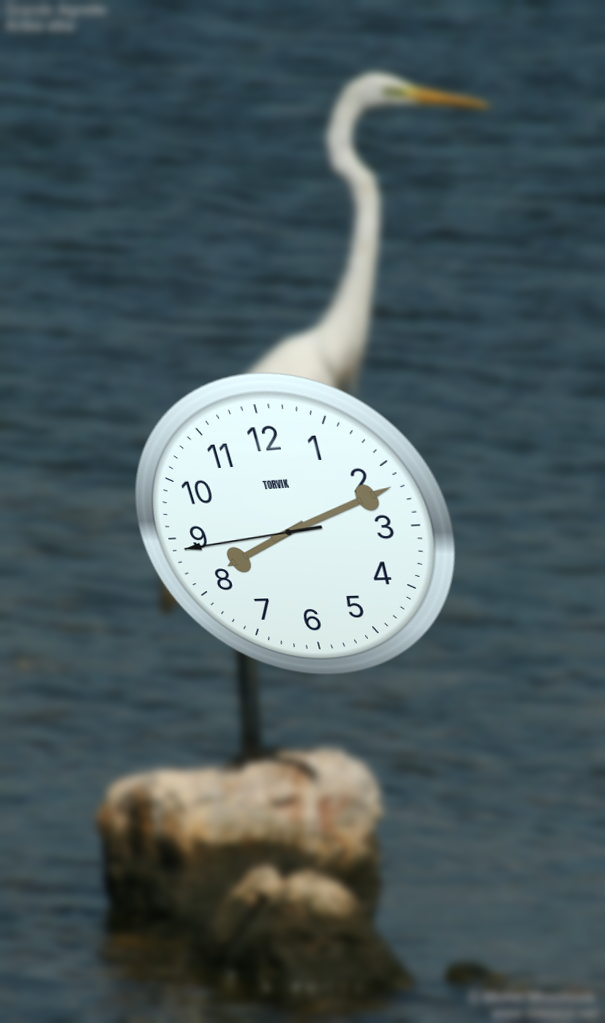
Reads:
8,11,44
